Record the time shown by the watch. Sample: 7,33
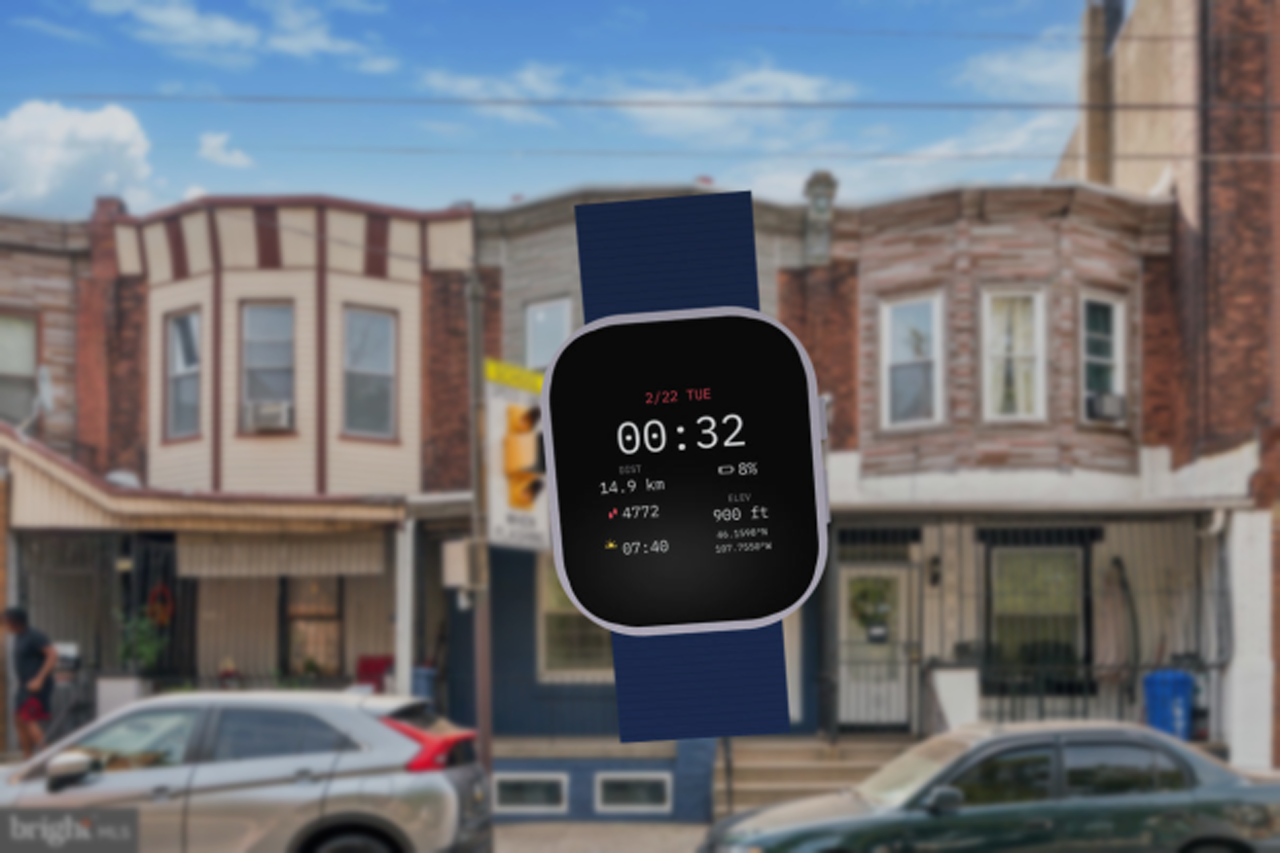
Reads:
0,32
